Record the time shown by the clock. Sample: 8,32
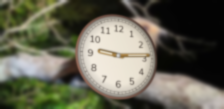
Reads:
9,14
